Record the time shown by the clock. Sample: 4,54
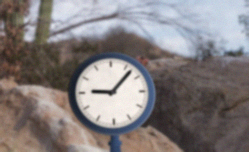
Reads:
9,07
